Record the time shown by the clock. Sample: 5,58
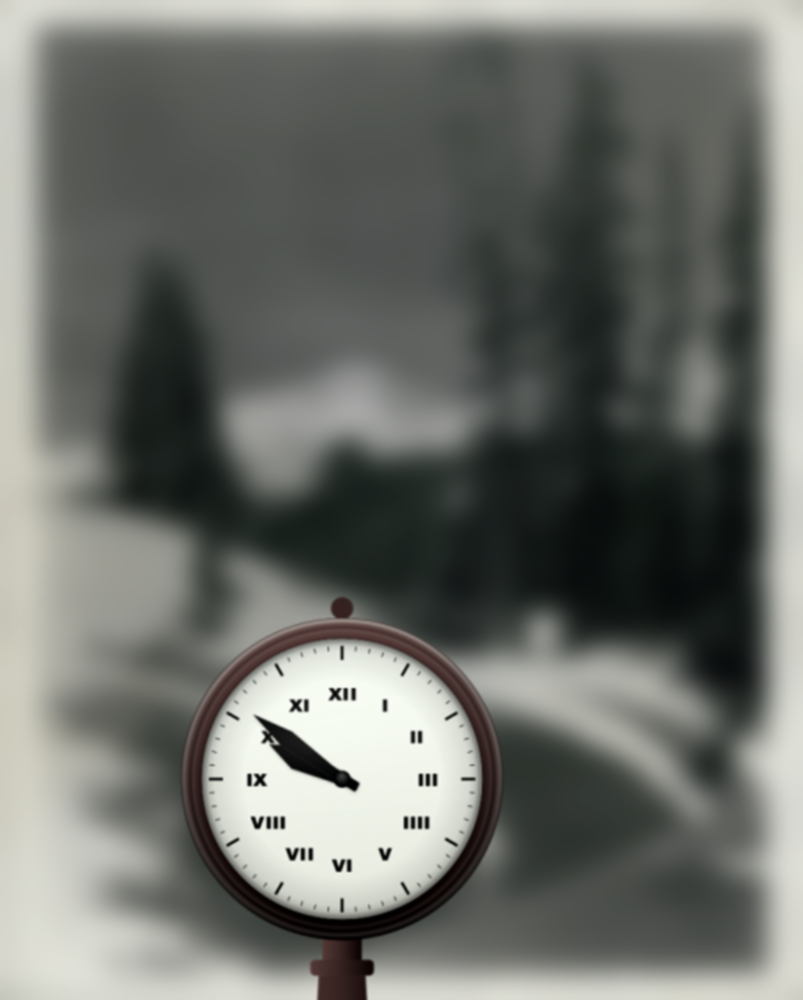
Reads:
9,51
